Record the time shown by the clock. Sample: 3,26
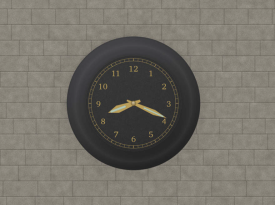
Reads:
8,19
